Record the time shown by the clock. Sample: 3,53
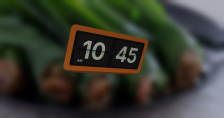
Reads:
10,45
